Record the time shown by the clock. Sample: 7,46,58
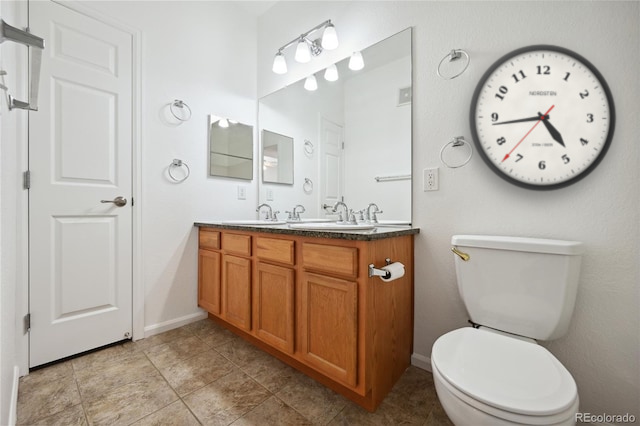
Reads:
4,43,37
